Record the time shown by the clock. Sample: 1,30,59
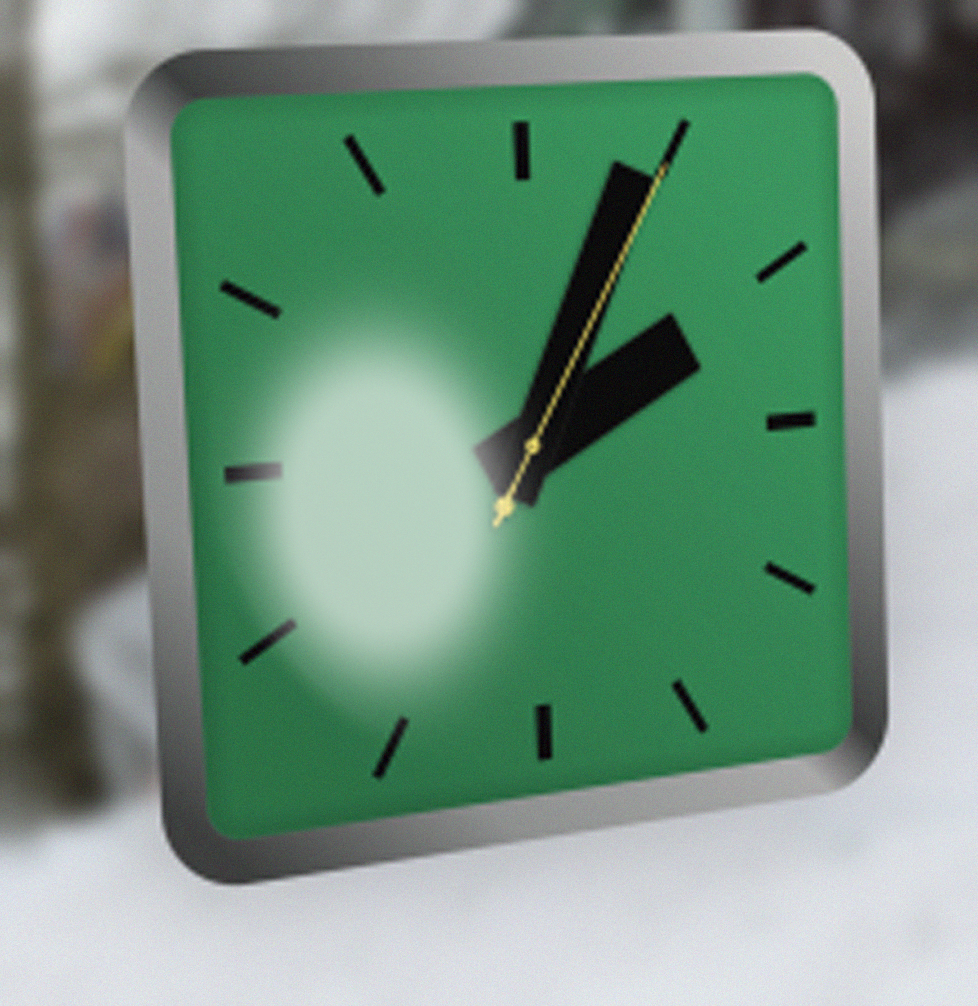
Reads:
2,04,05
